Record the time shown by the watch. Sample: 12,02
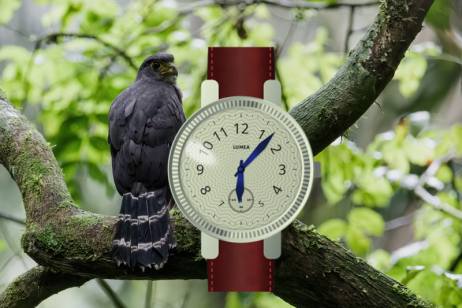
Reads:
6,07
